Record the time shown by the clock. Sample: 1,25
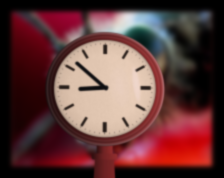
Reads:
8,52
